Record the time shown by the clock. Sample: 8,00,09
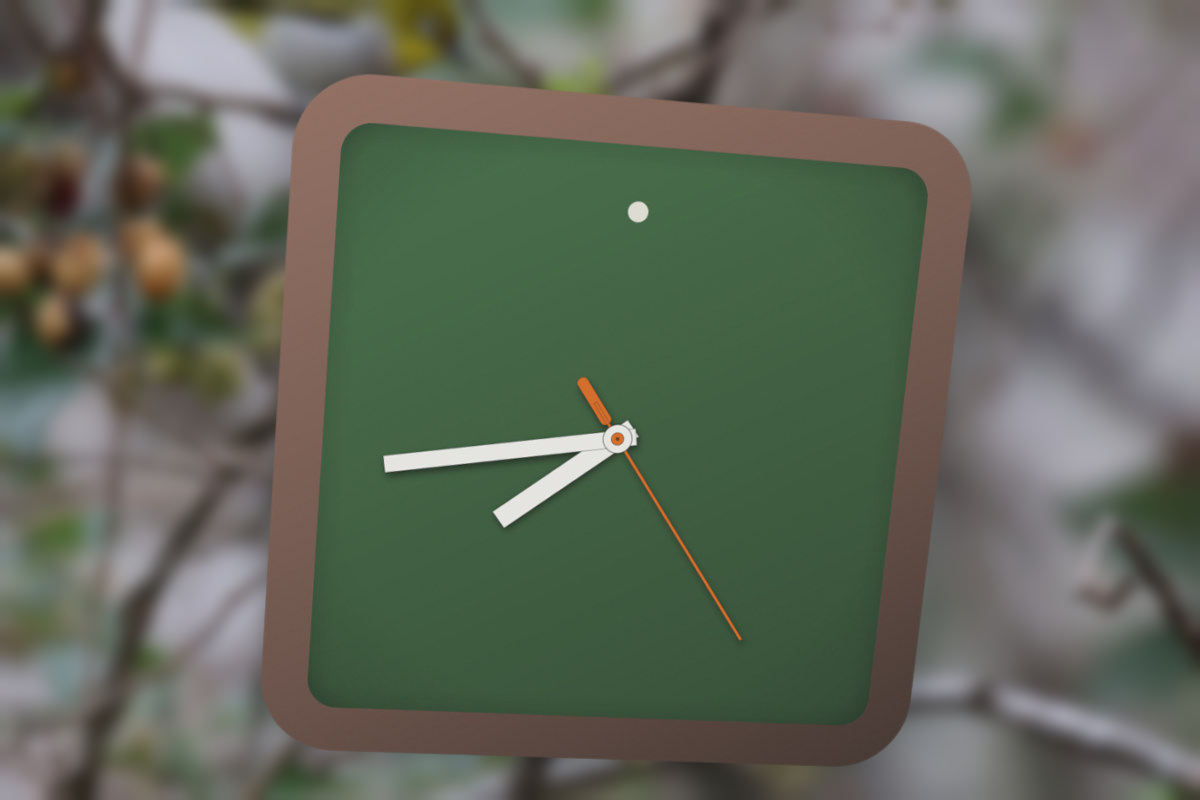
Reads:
7,43,24
